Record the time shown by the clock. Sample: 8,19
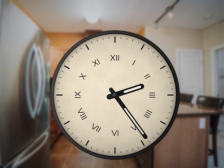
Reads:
2,24
